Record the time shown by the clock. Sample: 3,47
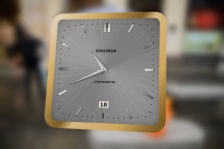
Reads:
10,41
